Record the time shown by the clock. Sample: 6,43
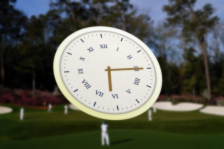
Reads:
6,15
